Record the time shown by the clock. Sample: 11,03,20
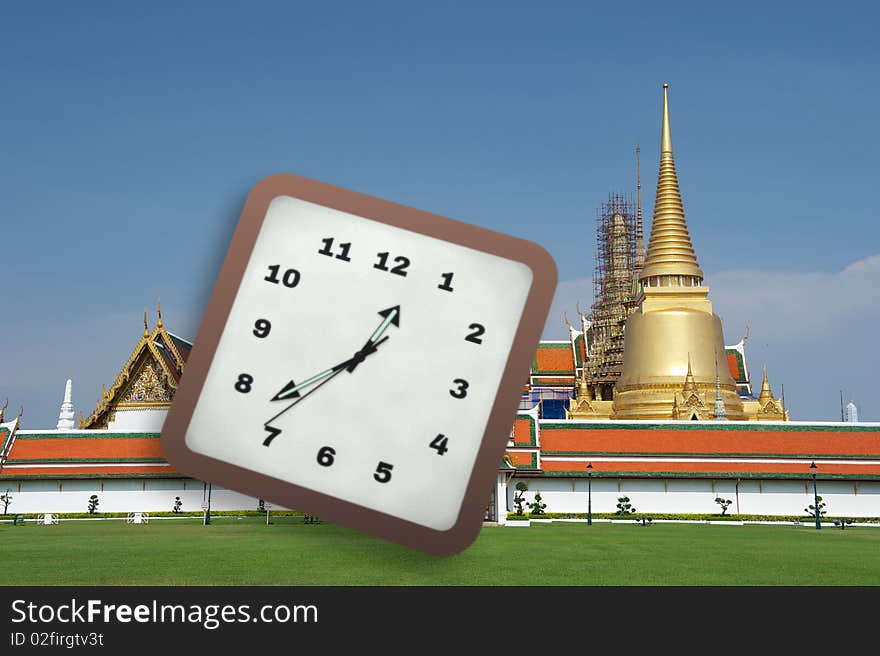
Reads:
12,37,36
